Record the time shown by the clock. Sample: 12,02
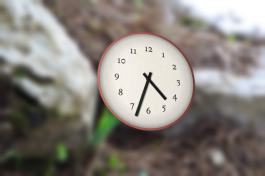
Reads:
4,33
